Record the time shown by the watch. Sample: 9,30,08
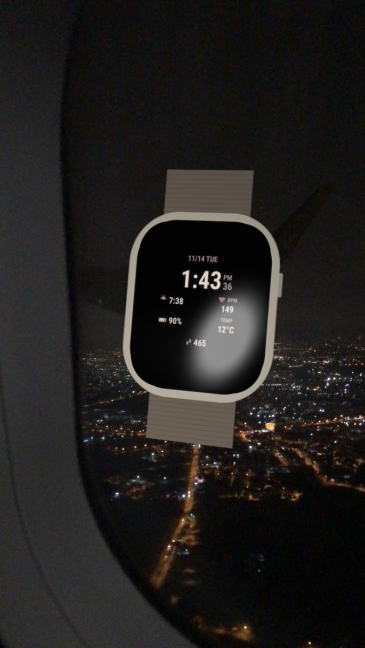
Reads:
1,43,36
